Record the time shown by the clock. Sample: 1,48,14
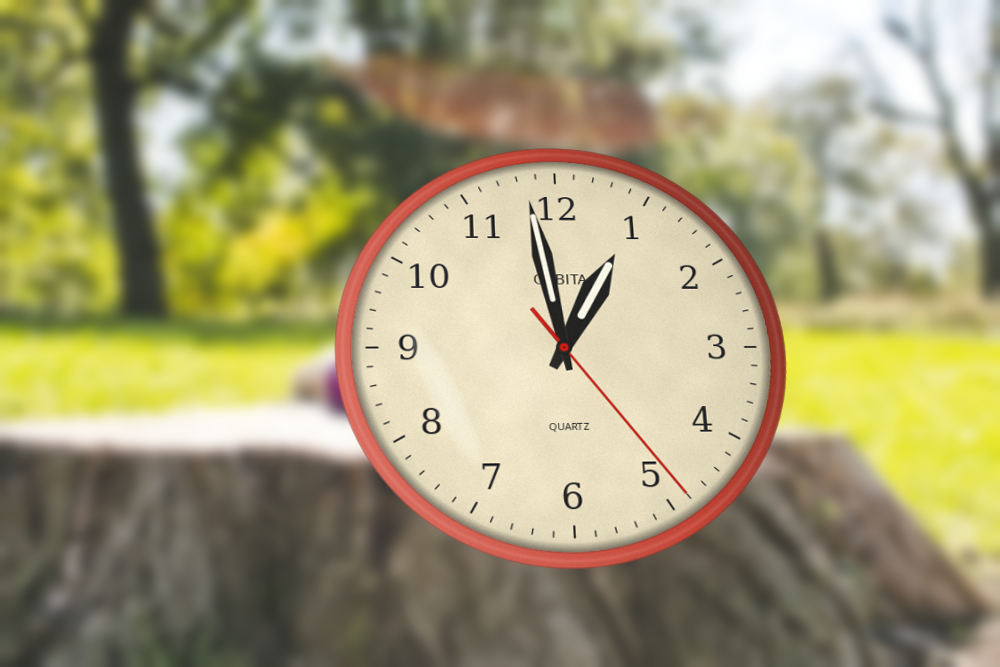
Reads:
12,58,24
